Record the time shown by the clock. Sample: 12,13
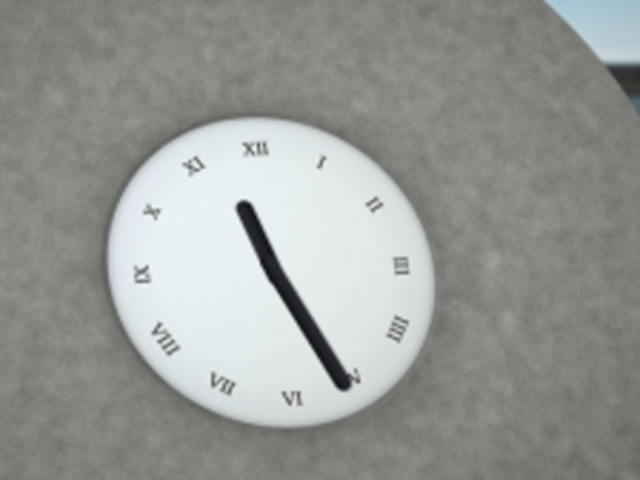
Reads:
11,26
